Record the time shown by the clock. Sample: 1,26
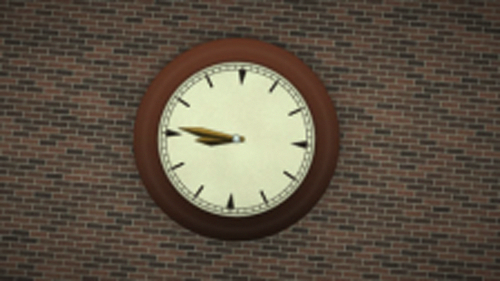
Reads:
8,46
